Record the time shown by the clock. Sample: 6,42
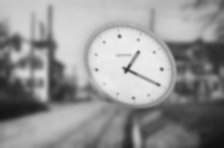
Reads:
1,20
